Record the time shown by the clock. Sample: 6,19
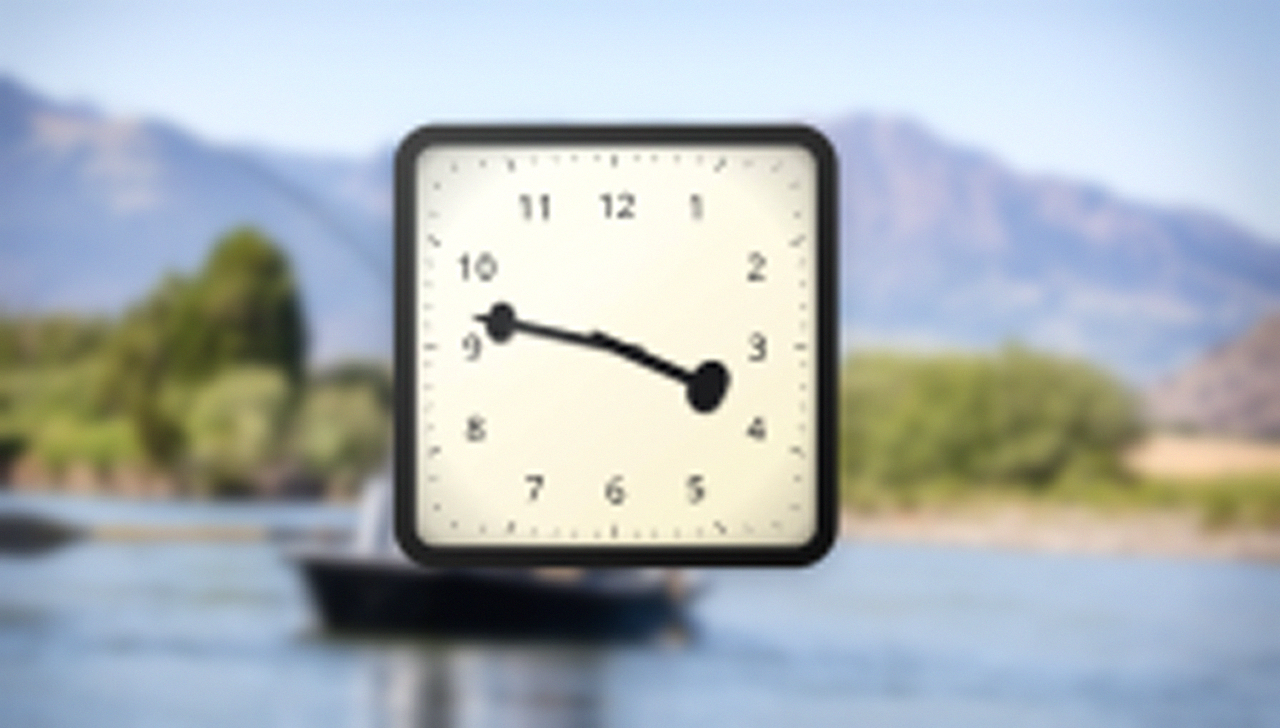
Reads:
3,47
